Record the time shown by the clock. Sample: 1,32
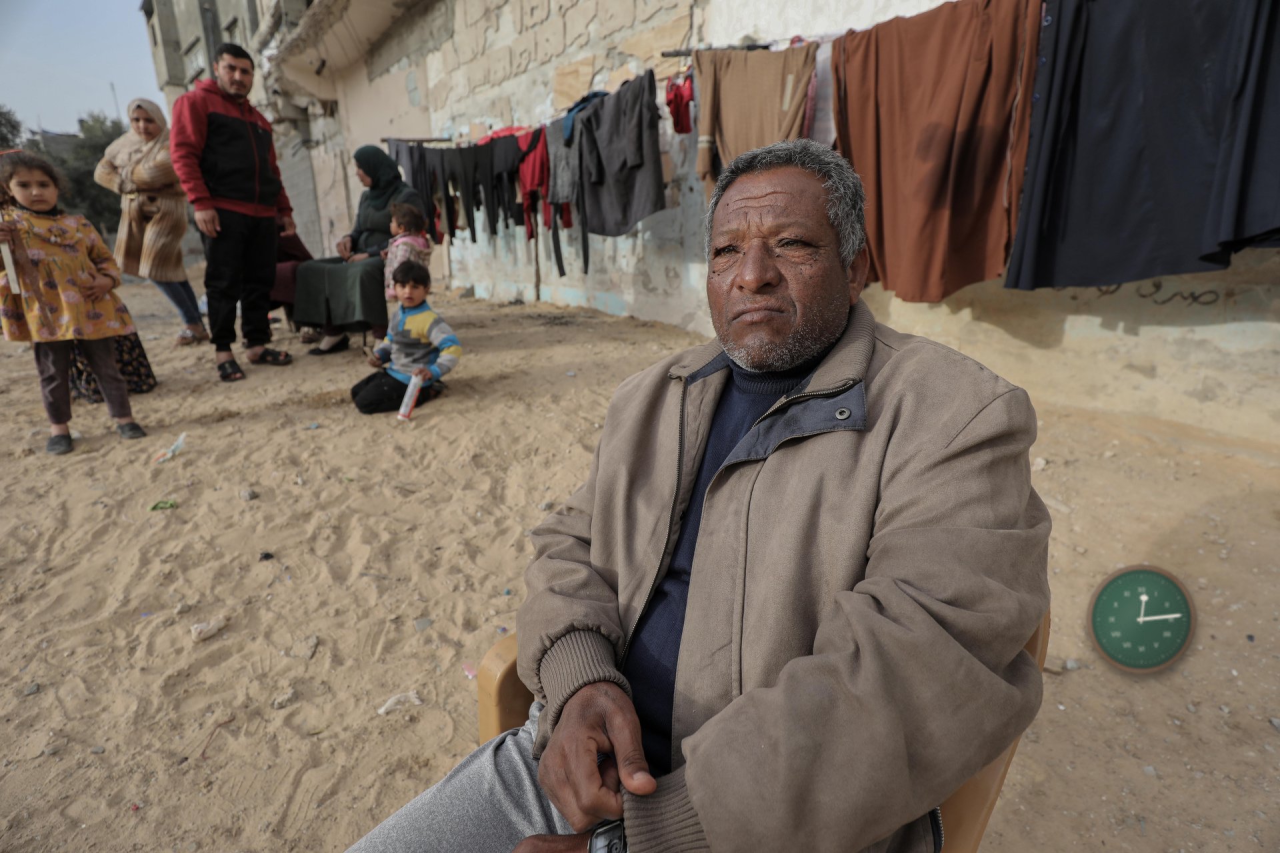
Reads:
12,14
